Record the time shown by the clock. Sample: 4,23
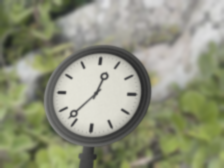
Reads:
12,37
